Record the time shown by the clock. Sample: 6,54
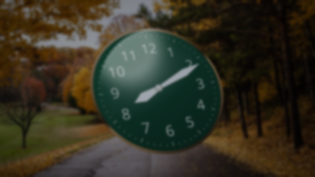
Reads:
8,11
